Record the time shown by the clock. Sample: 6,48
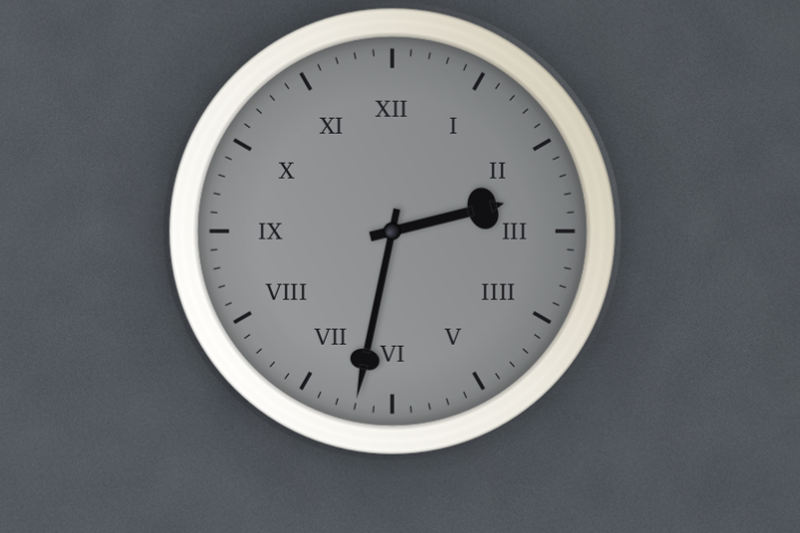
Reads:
2,32
